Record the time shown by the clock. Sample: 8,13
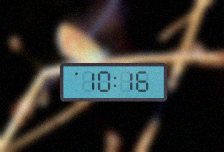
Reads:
10,16
